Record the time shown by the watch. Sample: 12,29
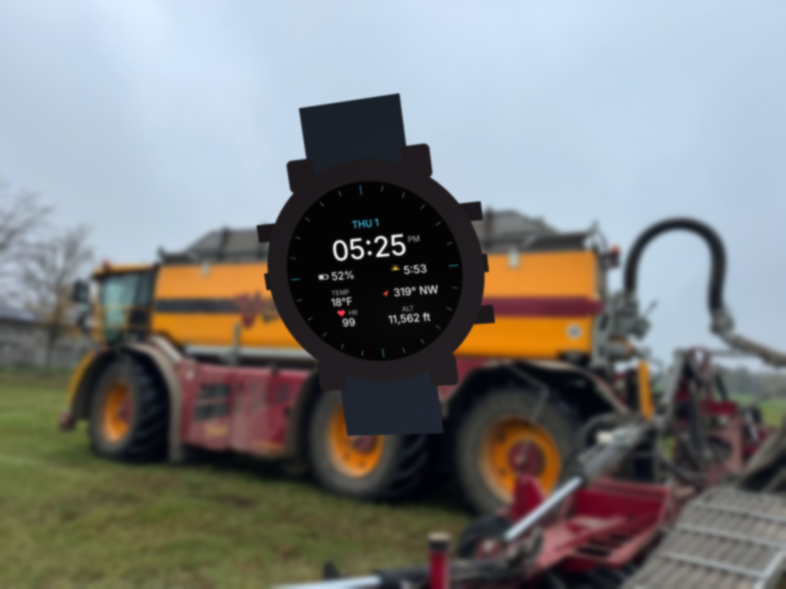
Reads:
5,25
